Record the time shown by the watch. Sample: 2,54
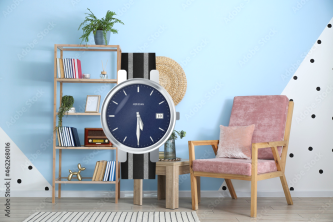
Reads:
5,30
